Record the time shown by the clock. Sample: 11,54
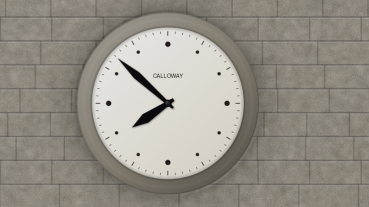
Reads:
7,52
